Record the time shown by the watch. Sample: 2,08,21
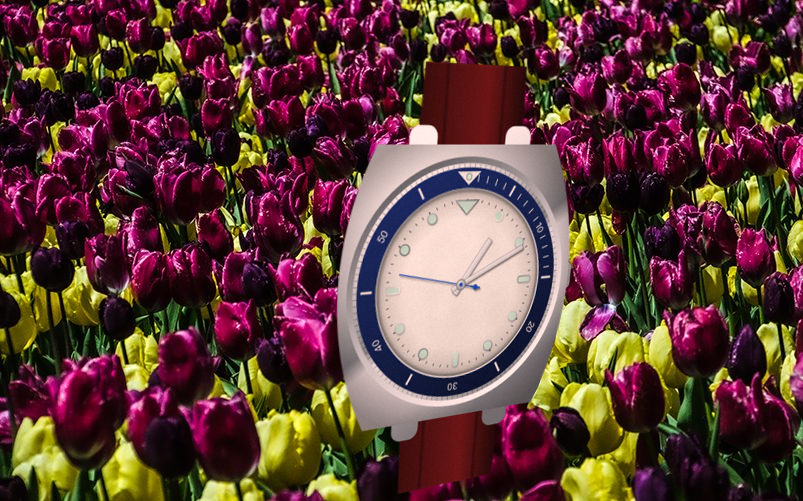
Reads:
1,10,47
